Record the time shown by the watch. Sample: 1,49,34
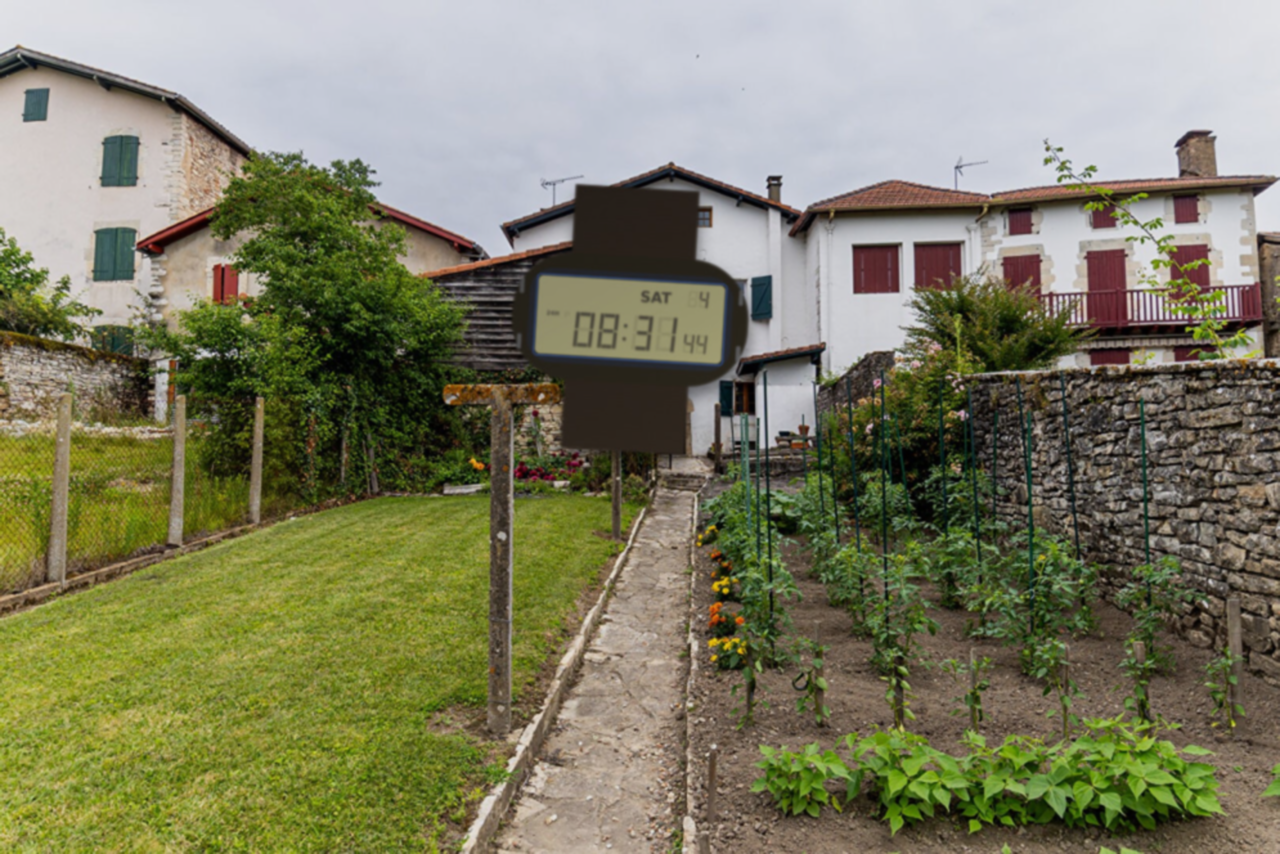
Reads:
8,31,44
